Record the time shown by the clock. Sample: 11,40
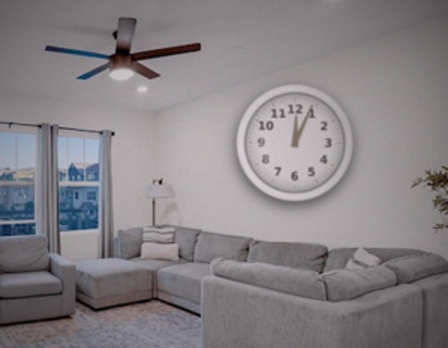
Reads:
12,04
